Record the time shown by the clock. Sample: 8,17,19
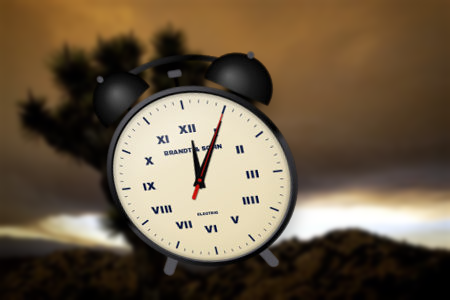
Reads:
12,05,05
